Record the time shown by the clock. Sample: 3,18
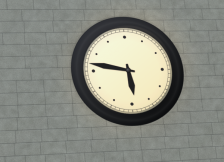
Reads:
5,47
